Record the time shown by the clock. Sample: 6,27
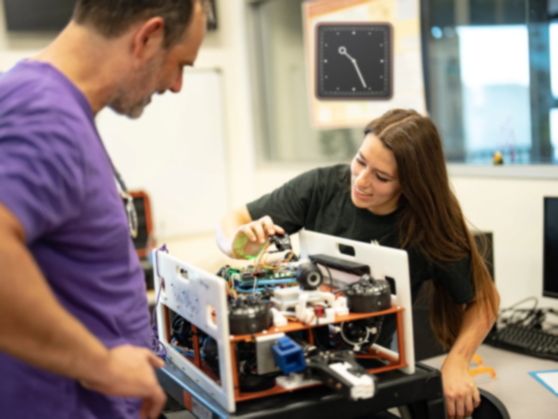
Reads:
10,26
